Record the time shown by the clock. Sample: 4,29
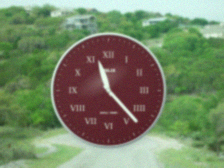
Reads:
11,23
